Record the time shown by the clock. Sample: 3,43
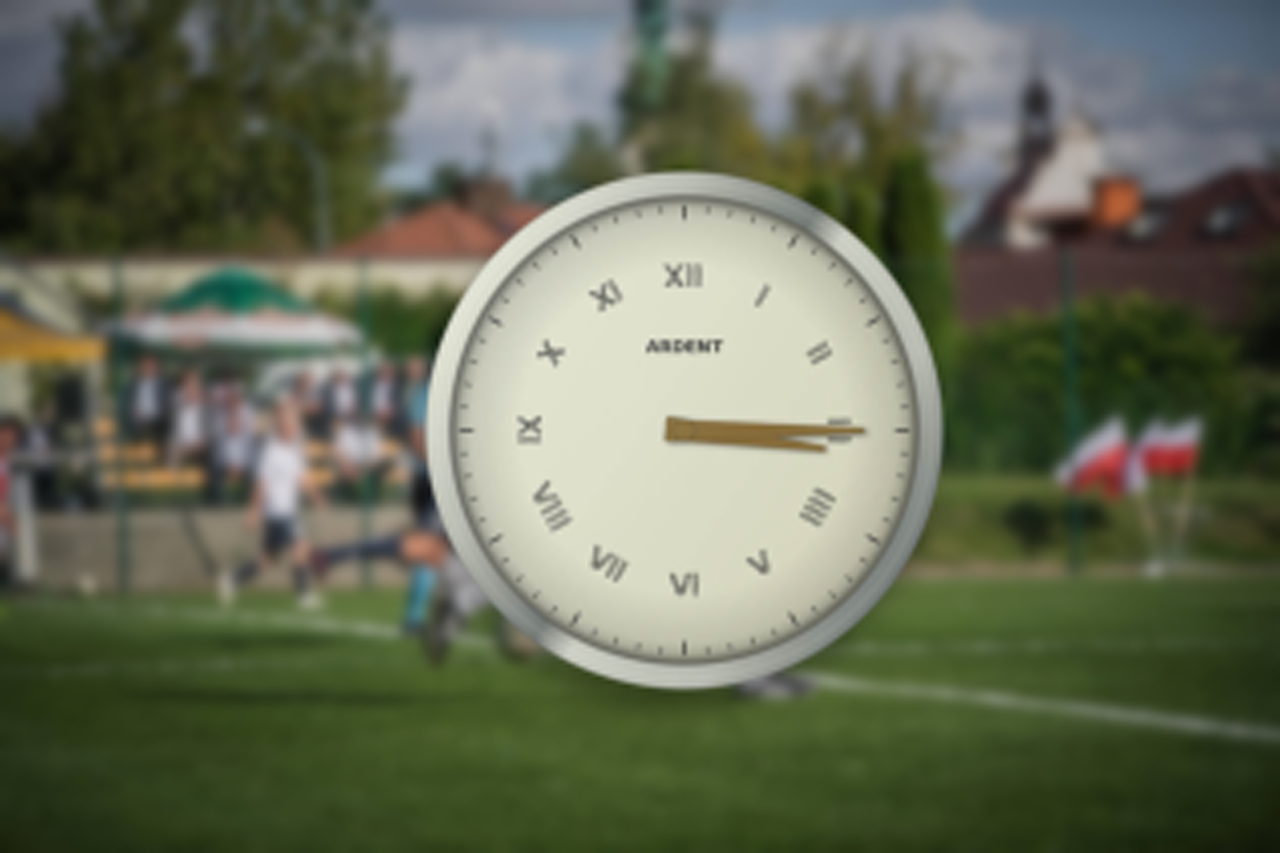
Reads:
3,15
